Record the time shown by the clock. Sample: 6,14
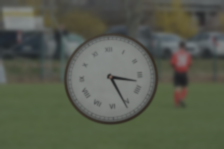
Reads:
3,26
